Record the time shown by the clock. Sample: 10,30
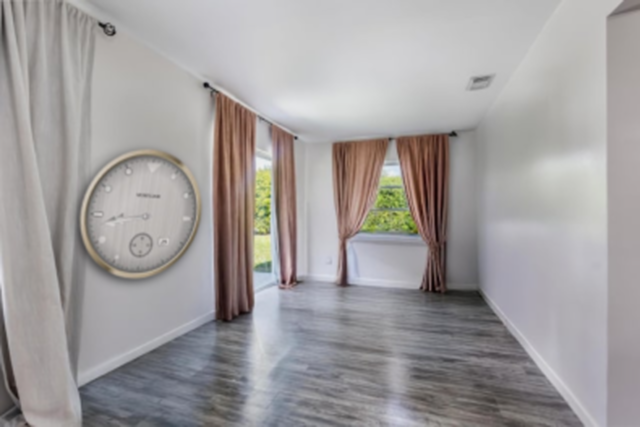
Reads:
8,43
